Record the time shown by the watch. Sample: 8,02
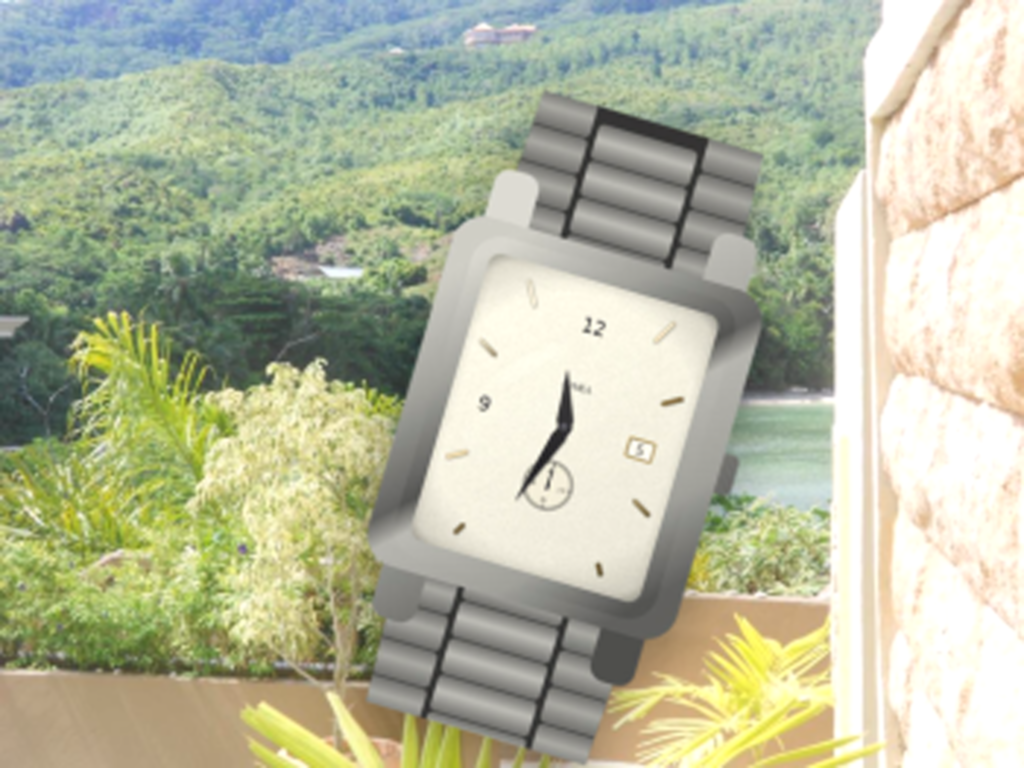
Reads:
11,33
